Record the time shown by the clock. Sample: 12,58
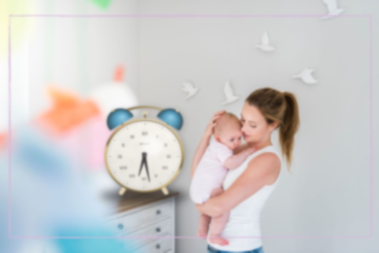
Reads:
6,28
